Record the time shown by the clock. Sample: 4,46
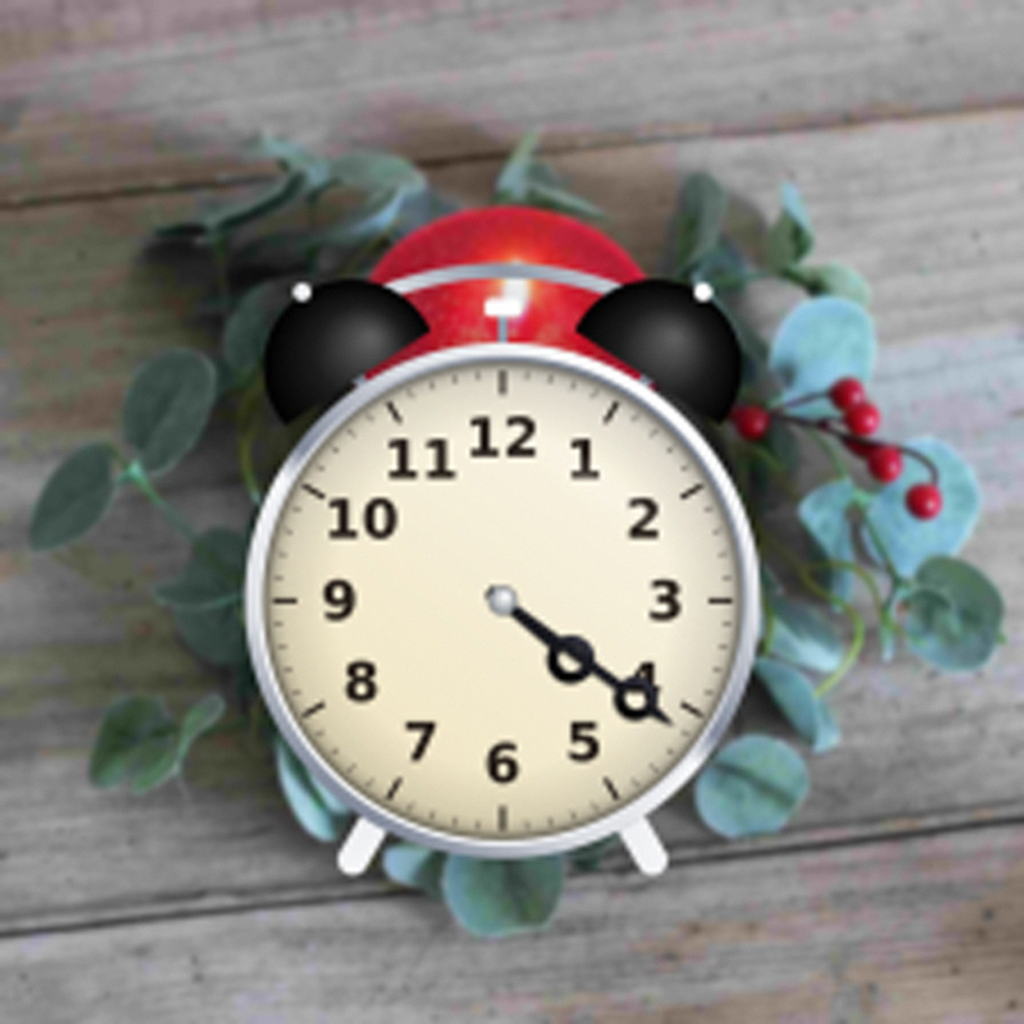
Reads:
4,21
